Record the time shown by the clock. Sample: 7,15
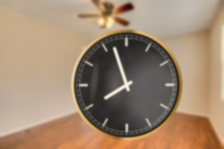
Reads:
7,57
